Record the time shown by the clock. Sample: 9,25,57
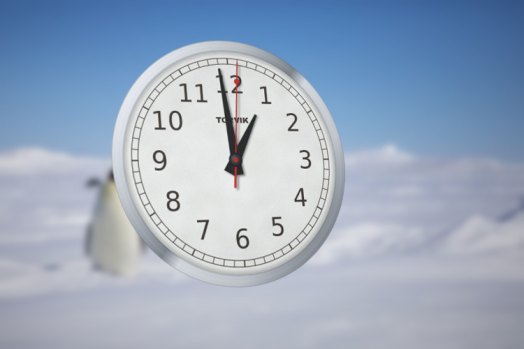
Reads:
12,59,01
